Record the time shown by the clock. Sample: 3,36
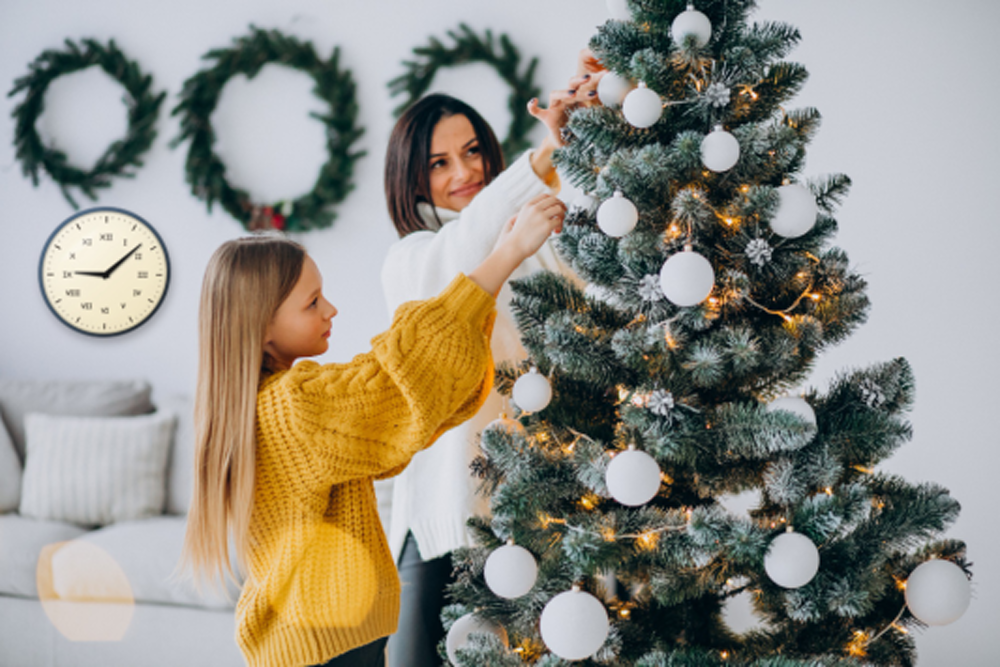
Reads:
9,08
